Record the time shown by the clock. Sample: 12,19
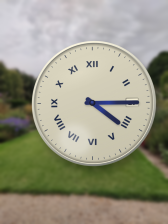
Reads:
4,15
